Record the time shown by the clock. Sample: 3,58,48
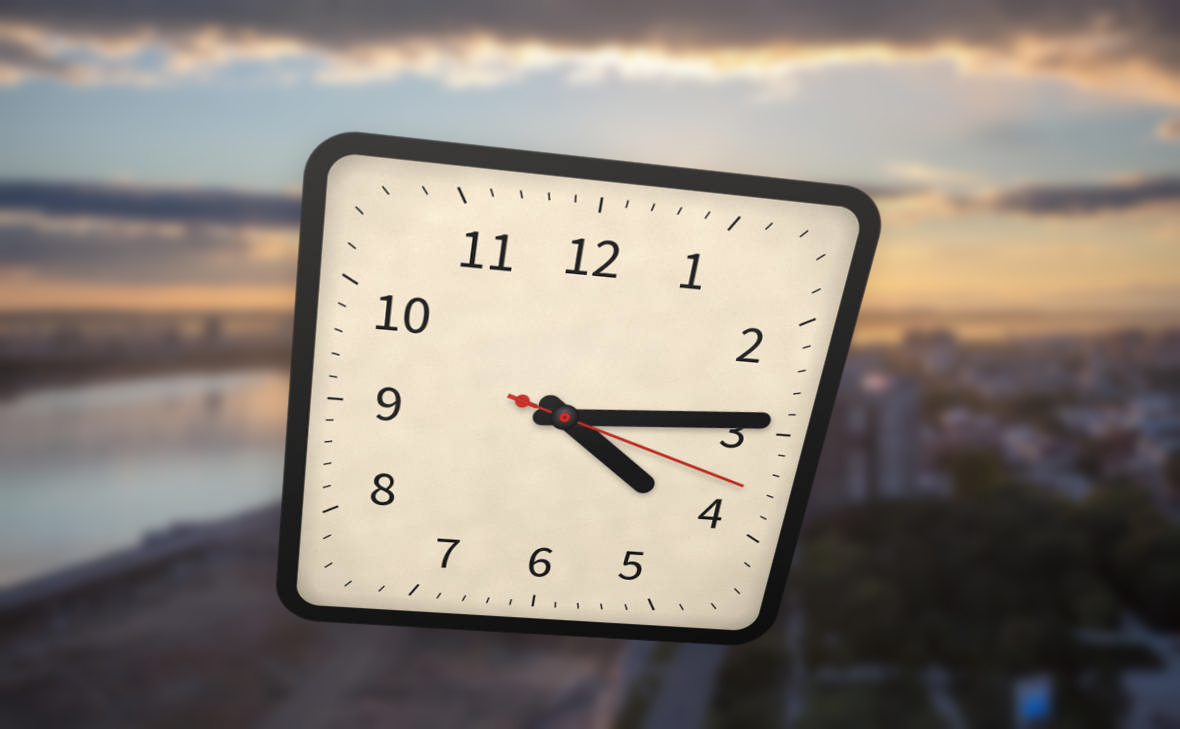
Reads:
4,14,18
